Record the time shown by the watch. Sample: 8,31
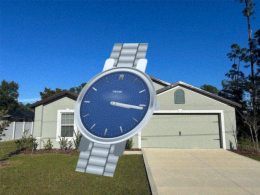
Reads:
3,16
